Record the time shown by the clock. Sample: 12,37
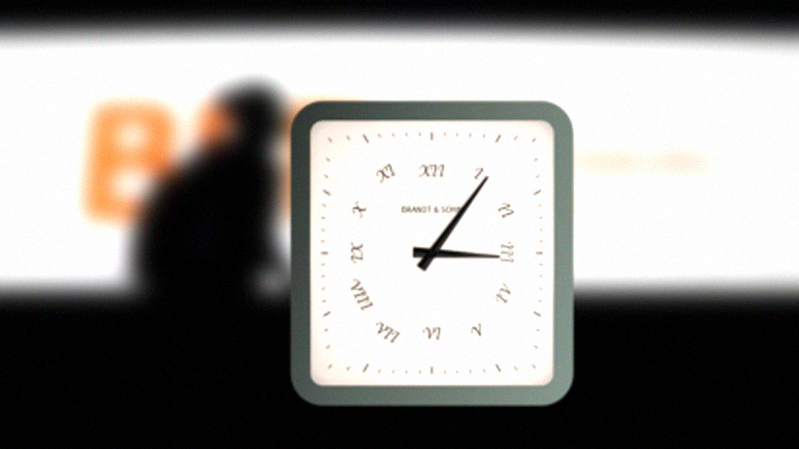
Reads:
3,06
